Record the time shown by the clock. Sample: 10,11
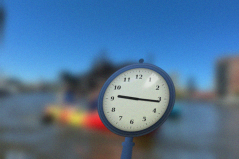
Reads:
9,16
